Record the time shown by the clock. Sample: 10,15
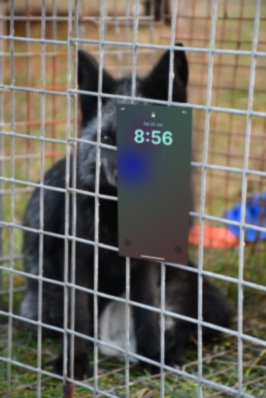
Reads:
8,56
